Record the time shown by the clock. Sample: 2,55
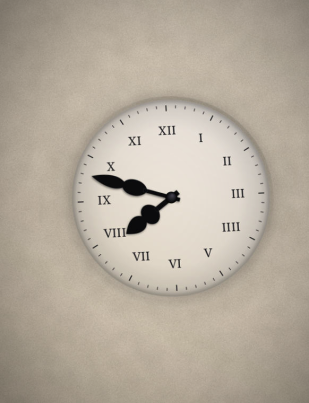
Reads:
7,48
